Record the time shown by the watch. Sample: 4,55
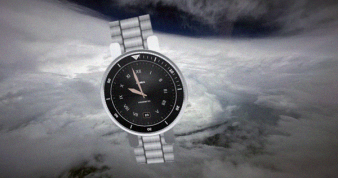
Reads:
9,58
